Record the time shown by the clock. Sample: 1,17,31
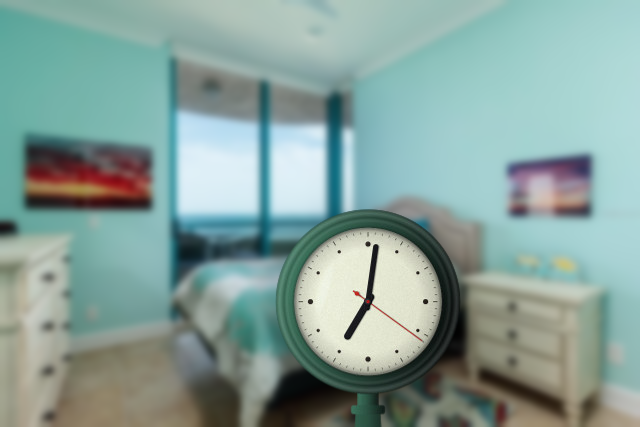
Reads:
7,01,21
